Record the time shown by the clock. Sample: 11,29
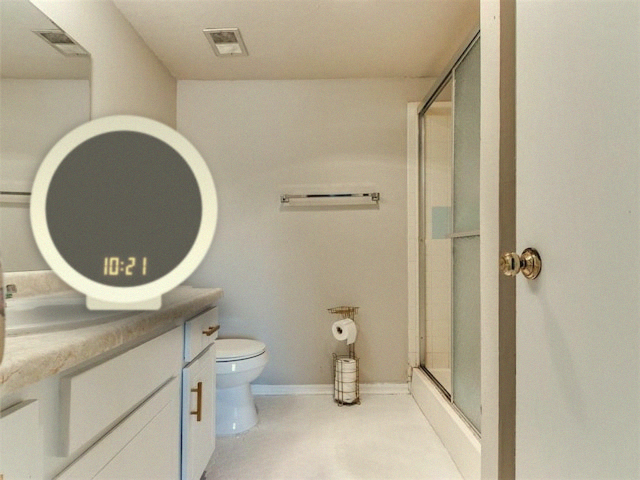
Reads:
10,21
